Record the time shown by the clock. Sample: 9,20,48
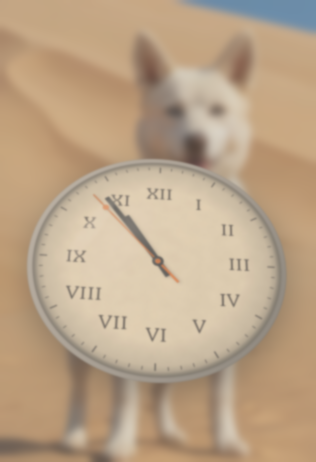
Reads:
10,53,53
